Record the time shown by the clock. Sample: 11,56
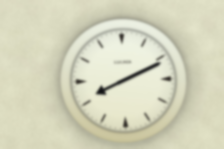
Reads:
8,11
